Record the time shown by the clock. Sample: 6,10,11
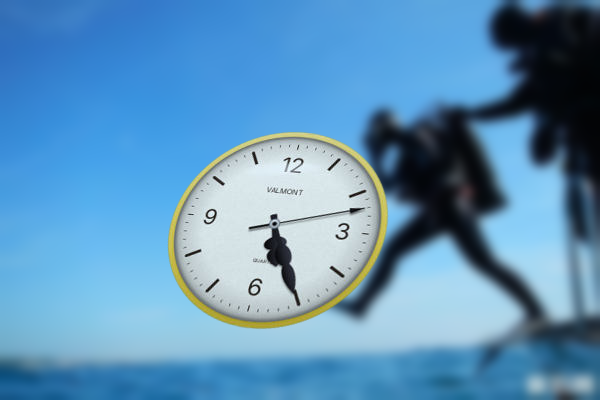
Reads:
5,25,12
